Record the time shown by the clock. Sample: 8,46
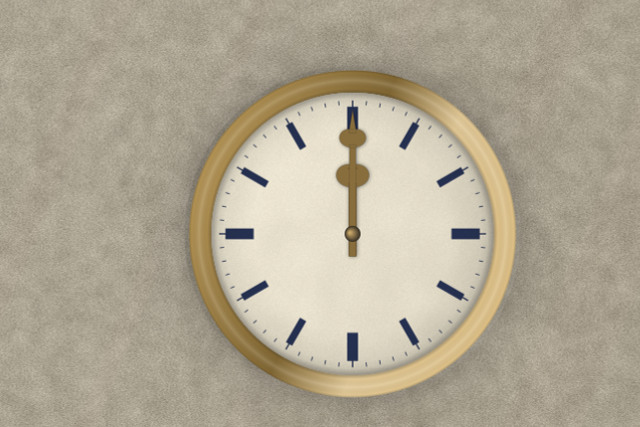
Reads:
12,00
